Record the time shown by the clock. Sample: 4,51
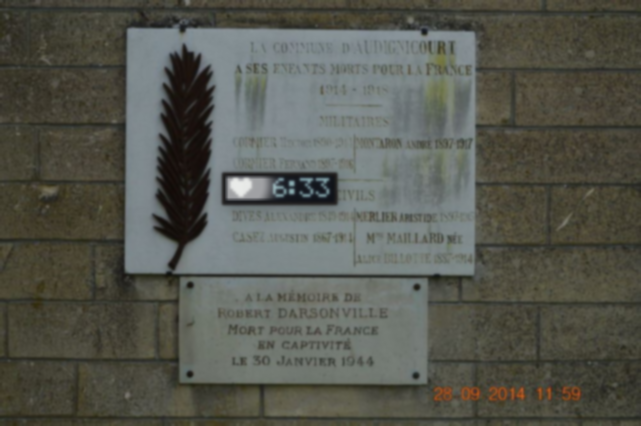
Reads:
6,33
